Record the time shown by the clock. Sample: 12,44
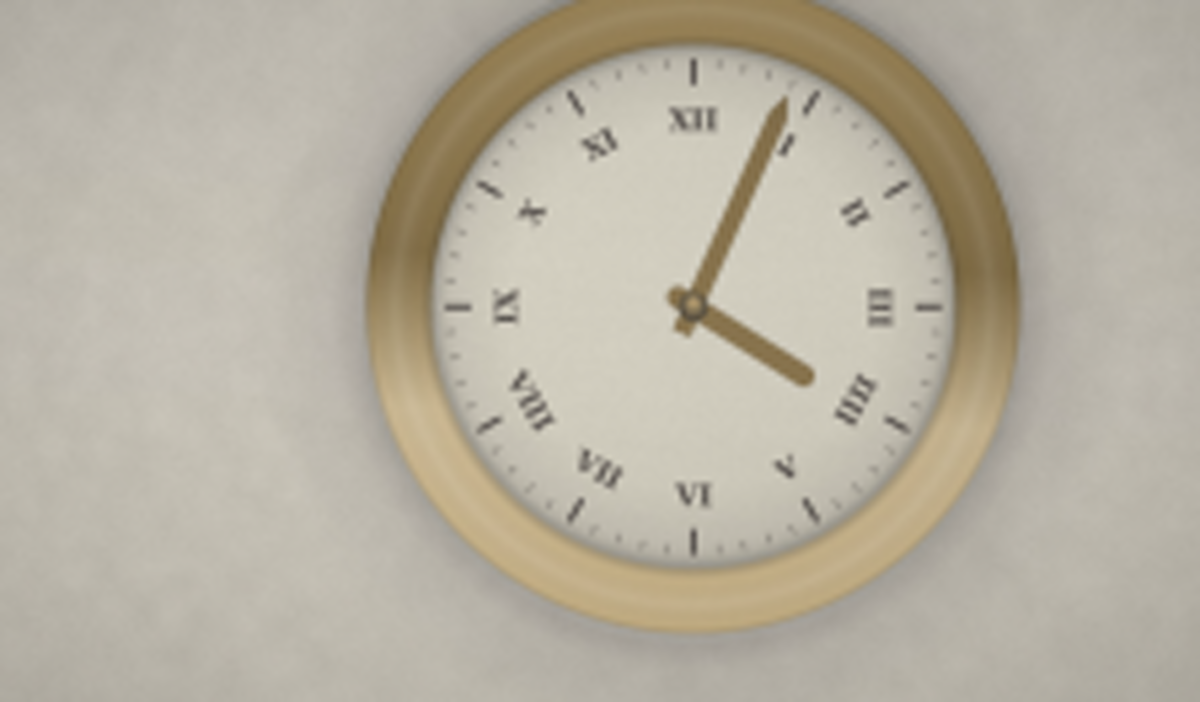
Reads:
4,04
